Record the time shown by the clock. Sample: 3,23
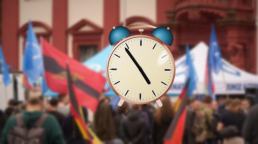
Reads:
4,54
